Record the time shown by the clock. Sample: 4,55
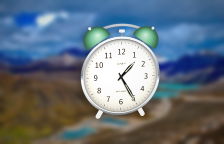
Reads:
1,25
